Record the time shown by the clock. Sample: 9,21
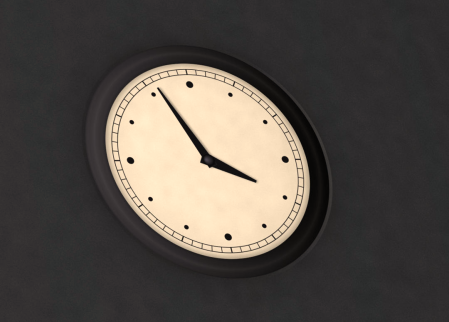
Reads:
3,56
